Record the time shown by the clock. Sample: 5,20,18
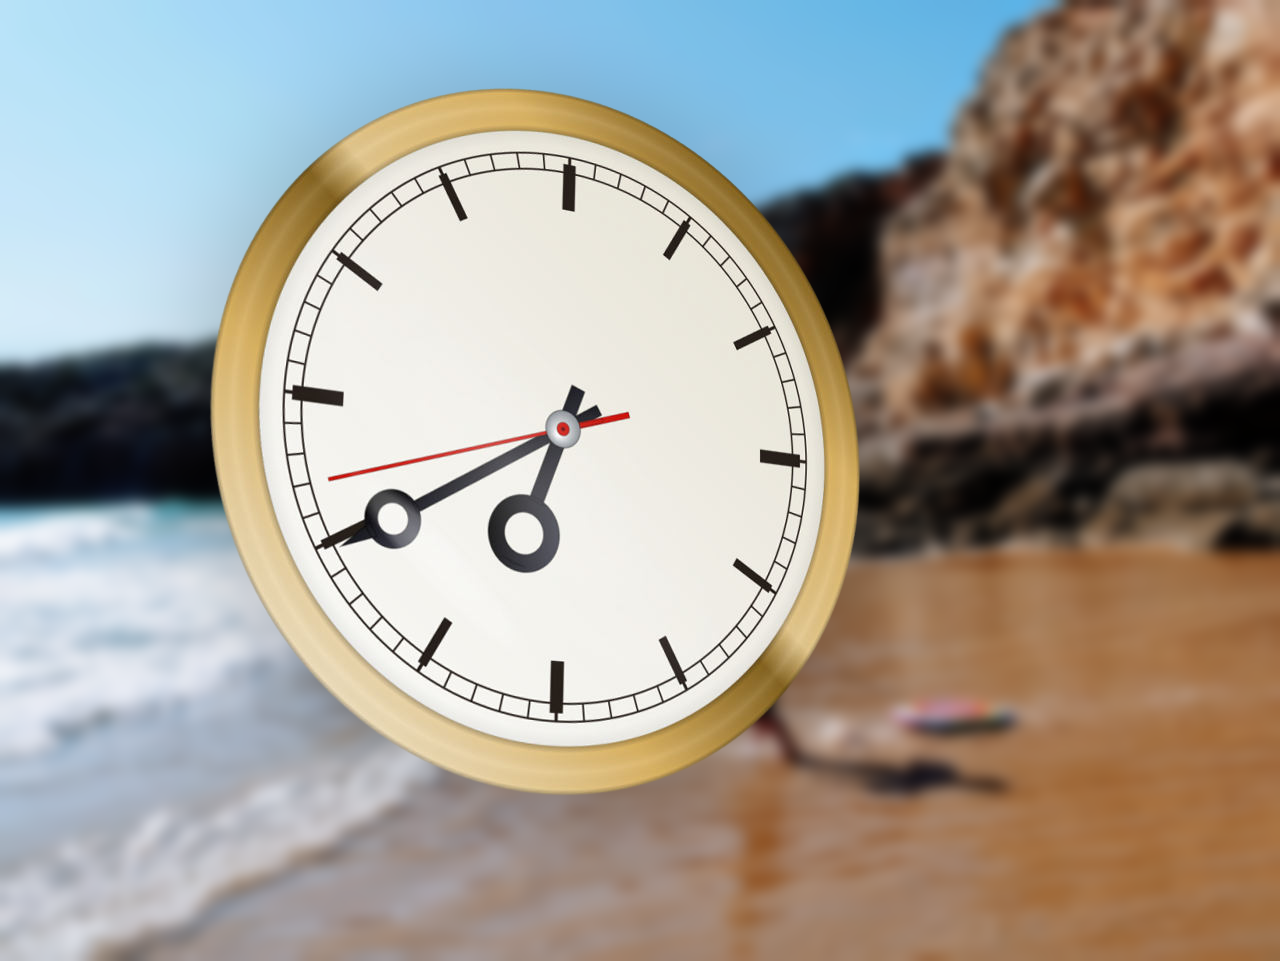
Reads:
6,39,42
